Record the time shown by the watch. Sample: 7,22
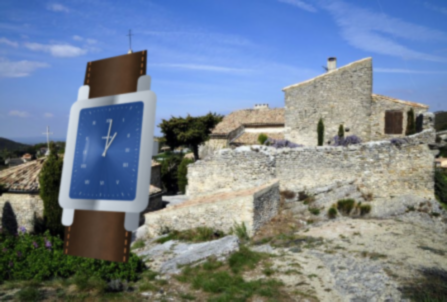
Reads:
1,01
